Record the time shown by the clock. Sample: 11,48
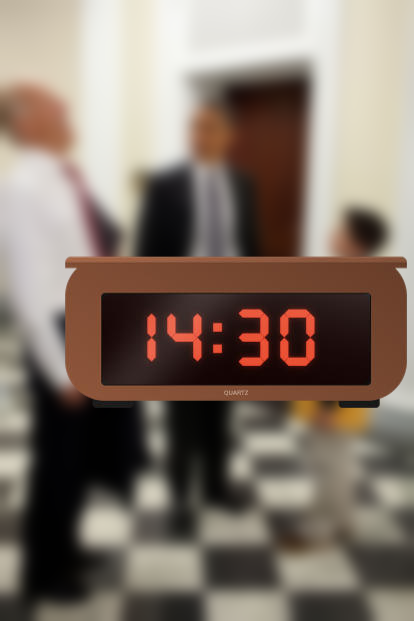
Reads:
14,30
